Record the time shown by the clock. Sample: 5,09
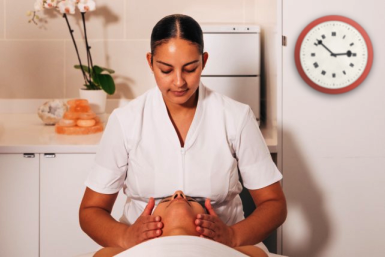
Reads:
2,52
